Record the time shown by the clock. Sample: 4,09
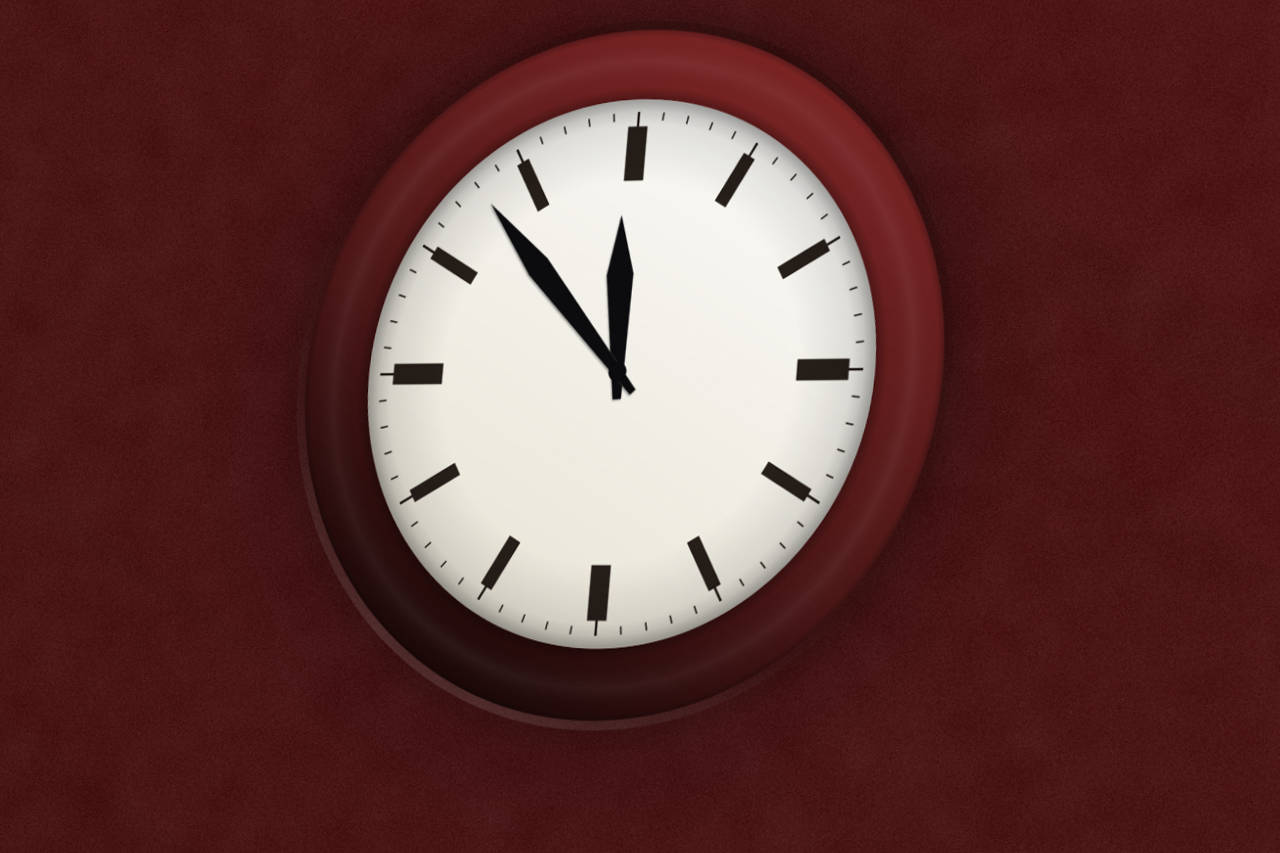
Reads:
11,53
